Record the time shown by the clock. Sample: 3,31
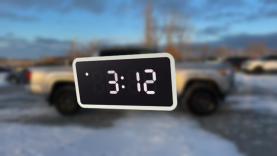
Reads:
3,12
